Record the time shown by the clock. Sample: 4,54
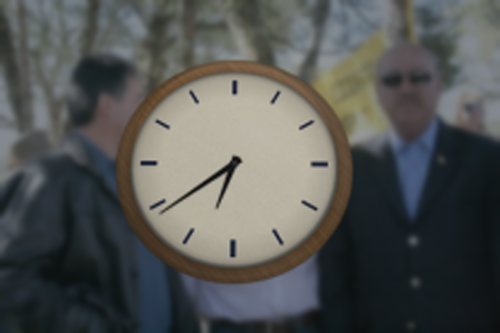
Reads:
6,39
